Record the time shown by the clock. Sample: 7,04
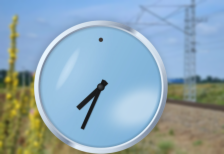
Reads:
7,34
